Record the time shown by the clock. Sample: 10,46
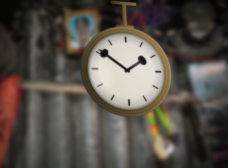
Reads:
1,51
